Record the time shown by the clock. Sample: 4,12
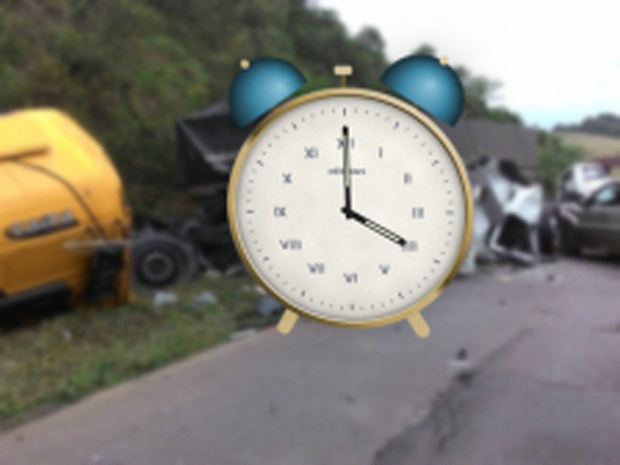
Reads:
4,00
